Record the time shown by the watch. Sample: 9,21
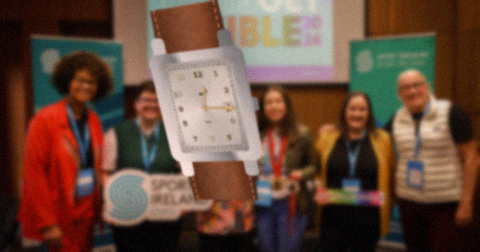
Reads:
12,16
